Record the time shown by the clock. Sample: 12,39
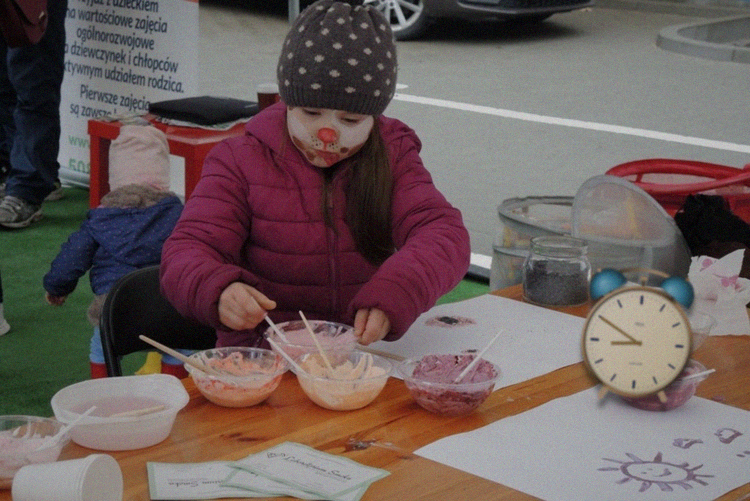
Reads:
8,50
